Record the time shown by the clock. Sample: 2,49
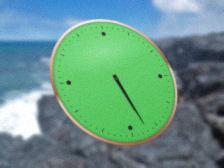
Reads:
5,27
